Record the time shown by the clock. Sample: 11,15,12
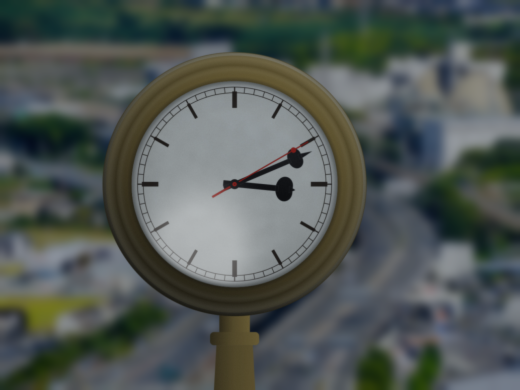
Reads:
3,11,10
